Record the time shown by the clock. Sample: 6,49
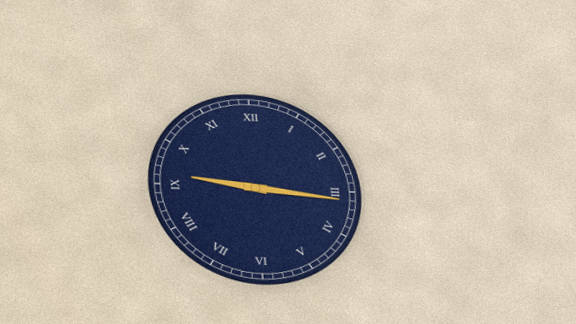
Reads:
9,16
